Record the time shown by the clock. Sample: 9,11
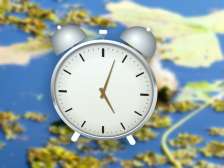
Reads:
5,03
